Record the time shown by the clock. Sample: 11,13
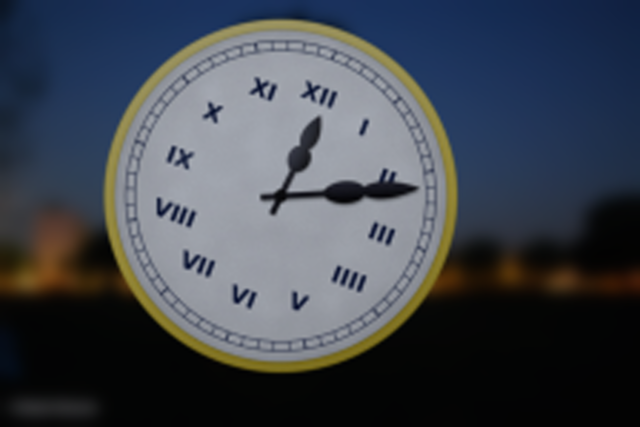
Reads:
12,11
